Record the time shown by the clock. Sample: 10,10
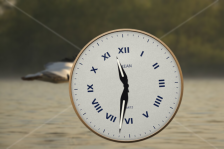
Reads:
11,32
